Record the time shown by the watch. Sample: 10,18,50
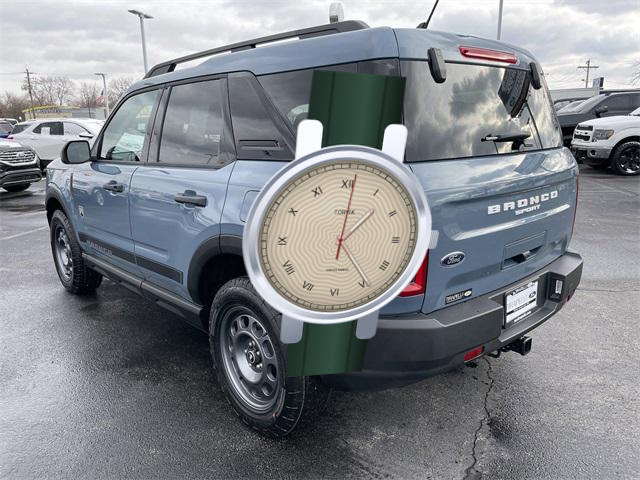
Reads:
1,24,01
